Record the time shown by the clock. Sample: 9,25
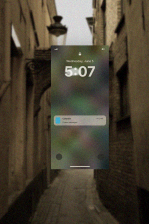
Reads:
5,07
